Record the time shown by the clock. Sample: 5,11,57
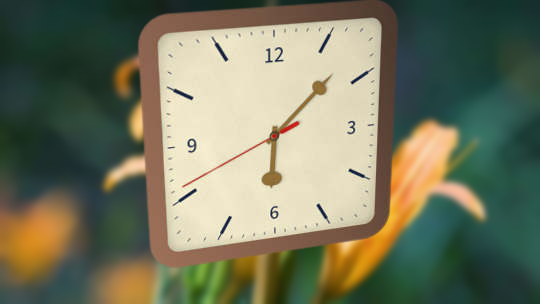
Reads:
6,07,41
